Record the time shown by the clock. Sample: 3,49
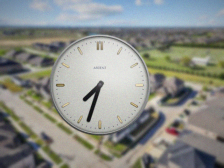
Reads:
7,33
